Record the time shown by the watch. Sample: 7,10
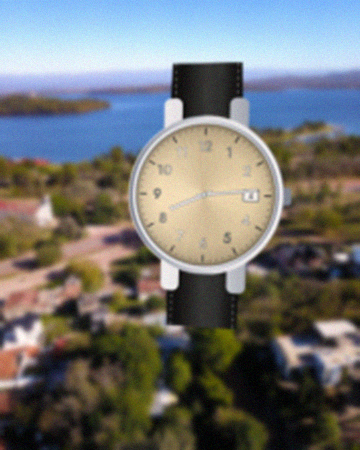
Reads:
8,14
